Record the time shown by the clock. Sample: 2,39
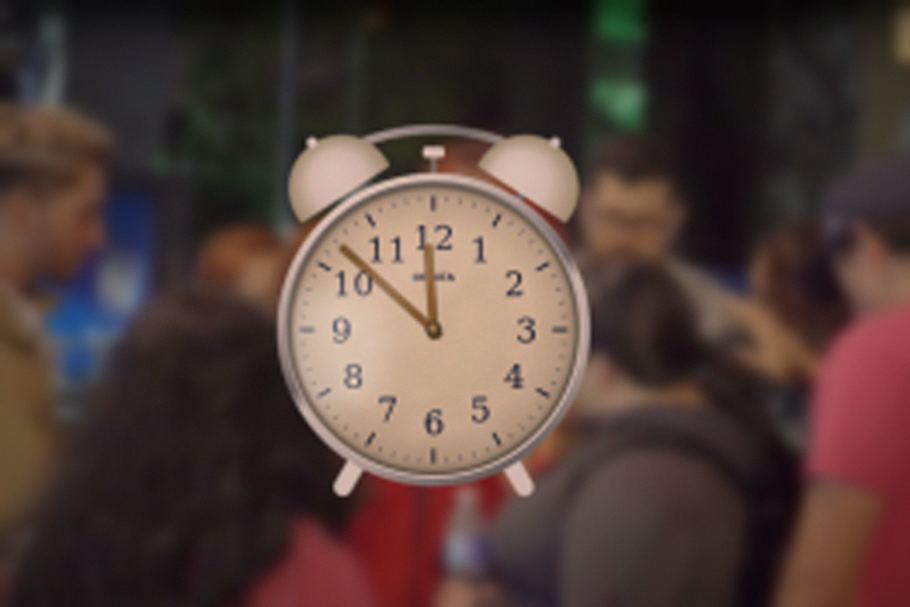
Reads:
11,52
